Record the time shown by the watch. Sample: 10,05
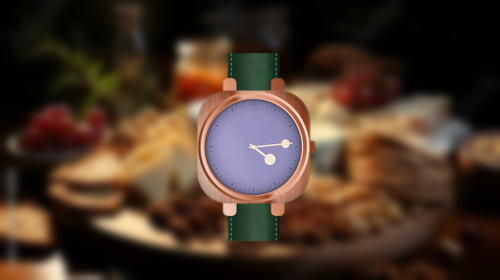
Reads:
4,14
